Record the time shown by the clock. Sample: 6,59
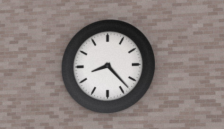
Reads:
8,23
